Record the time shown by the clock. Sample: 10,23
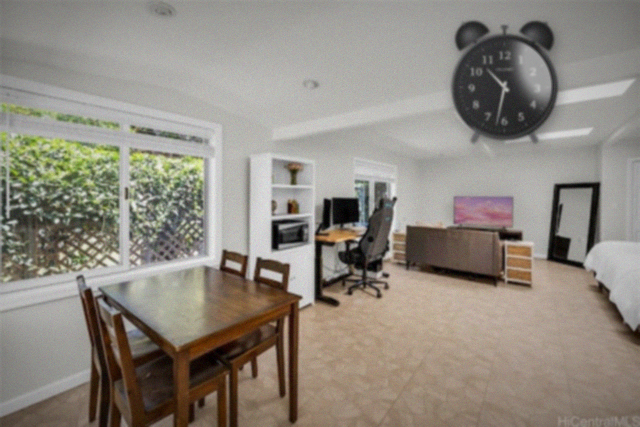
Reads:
10,32
